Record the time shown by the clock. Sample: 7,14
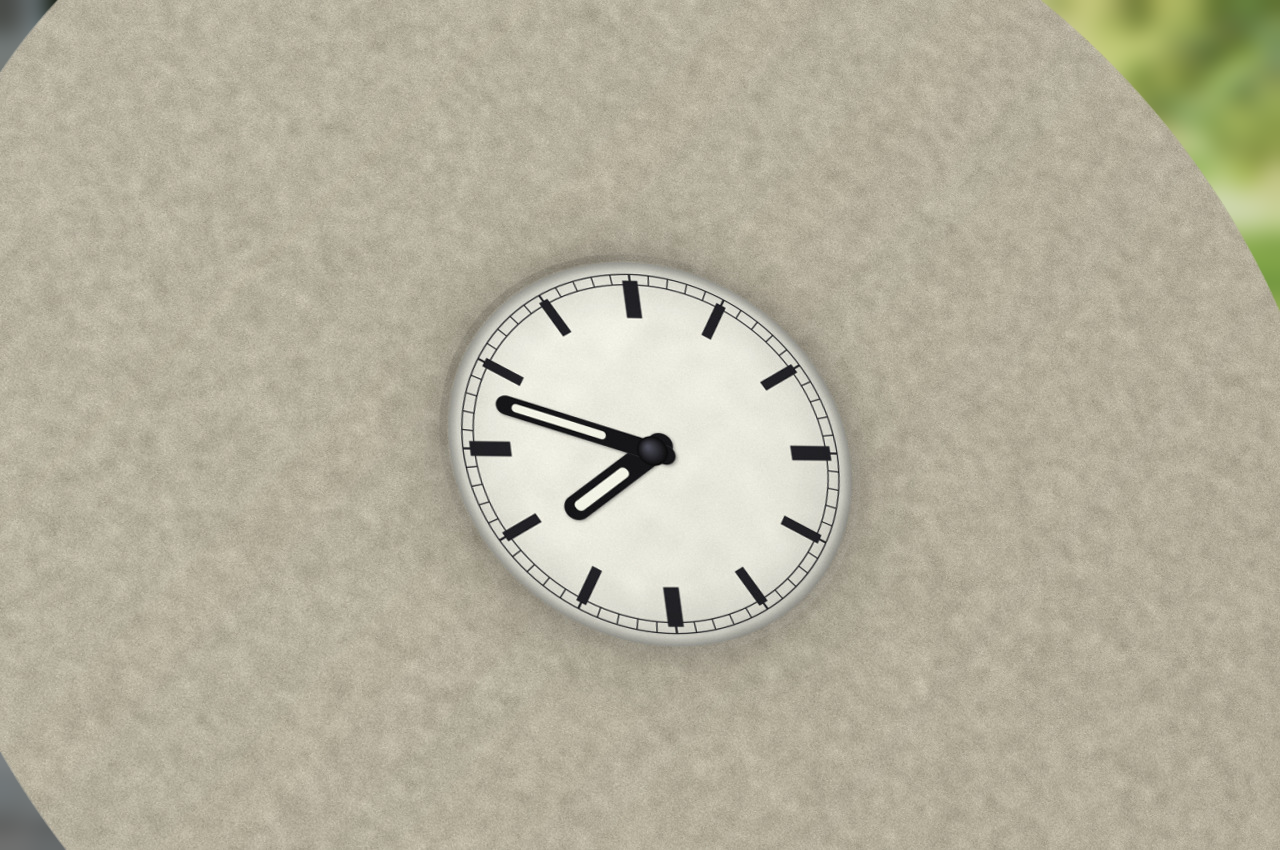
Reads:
7,48
